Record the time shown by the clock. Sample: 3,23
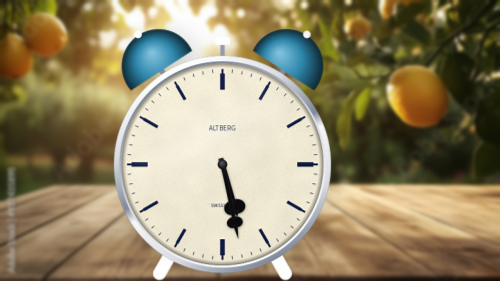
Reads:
5,28
